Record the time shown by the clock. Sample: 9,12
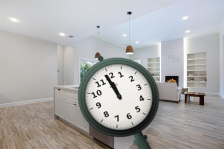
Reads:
11,59
